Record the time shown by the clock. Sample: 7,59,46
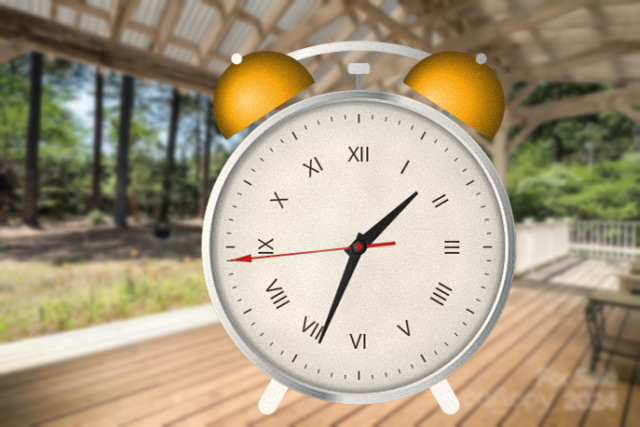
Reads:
1,33,44
